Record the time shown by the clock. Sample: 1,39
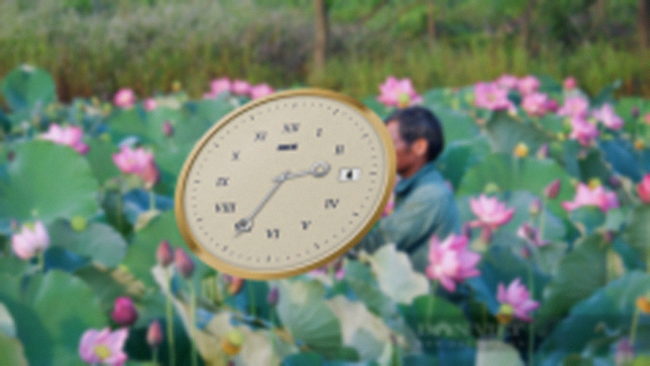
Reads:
2,35
